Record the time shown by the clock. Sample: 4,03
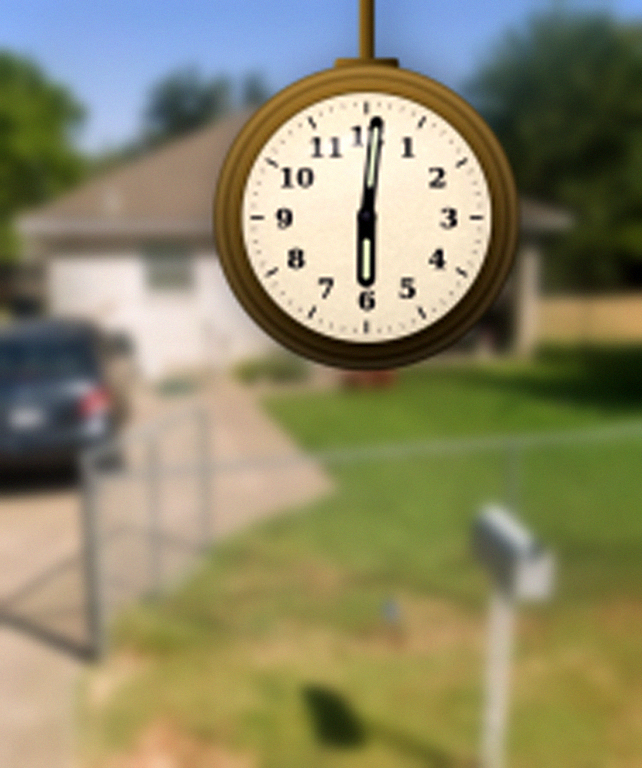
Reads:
6,01
